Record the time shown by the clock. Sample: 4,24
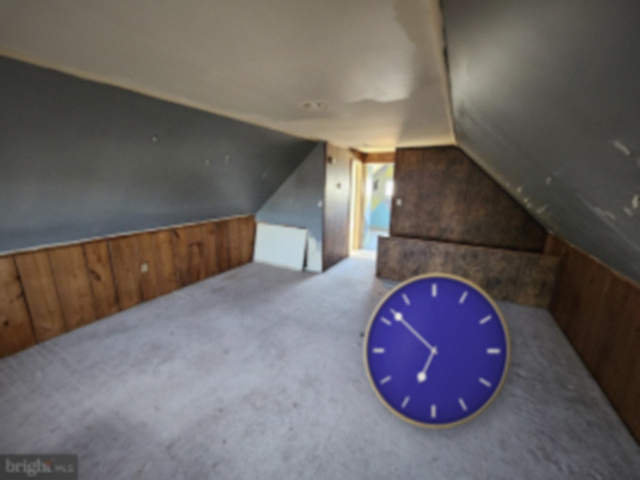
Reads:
6,52
